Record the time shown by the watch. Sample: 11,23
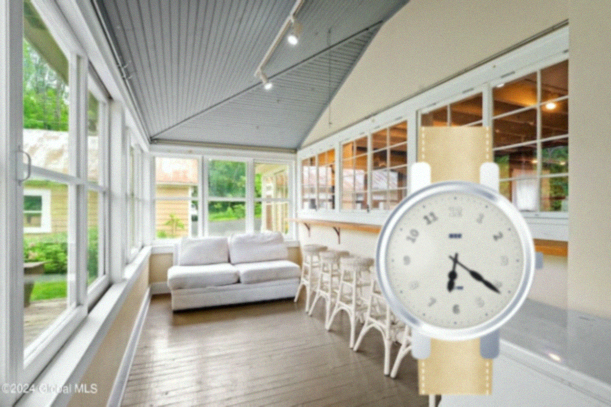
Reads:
6,21
